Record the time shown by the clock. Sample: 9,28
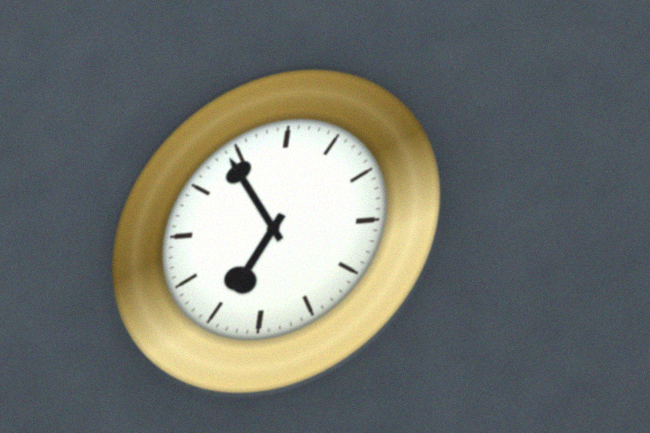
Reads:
6,54
